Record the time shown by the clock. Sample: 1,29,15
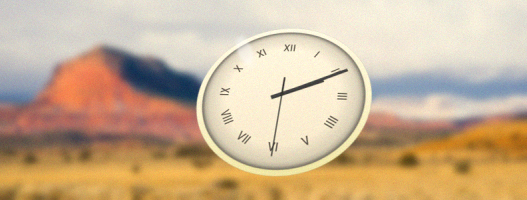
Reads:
2,10,30
